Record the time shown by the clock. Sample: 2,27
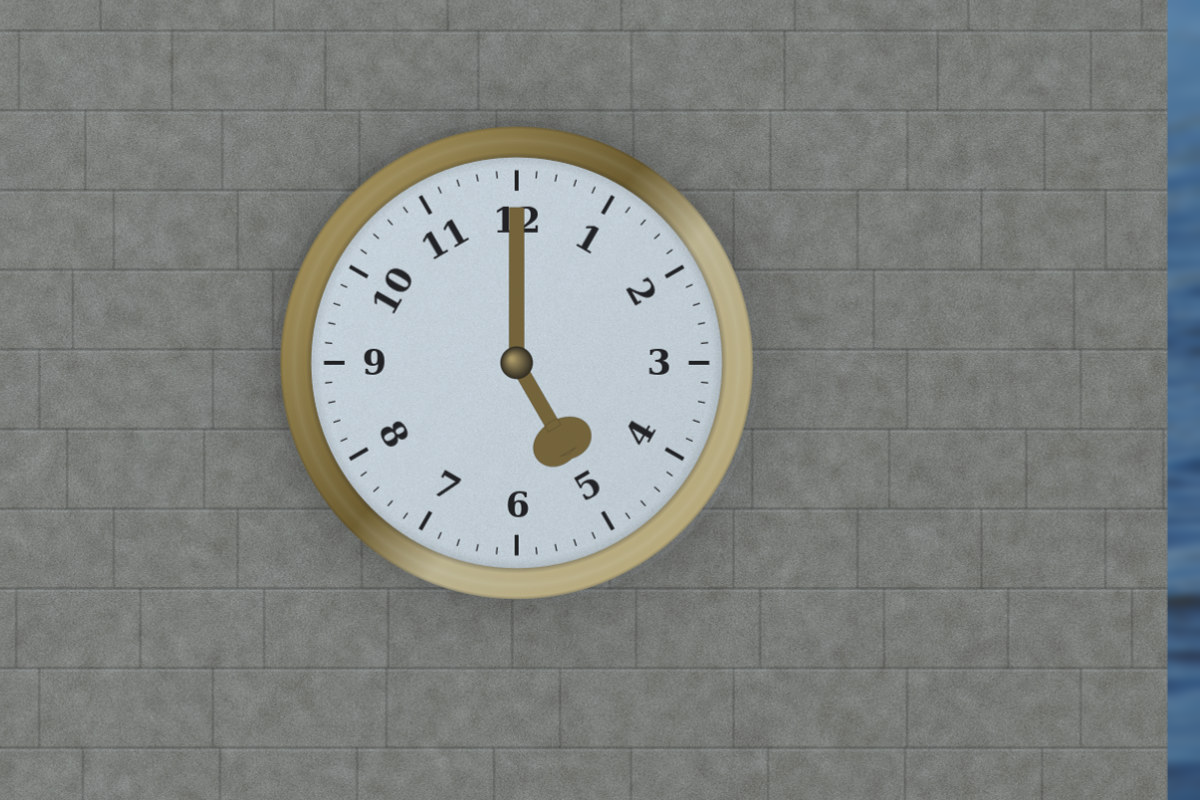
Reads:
5,00
